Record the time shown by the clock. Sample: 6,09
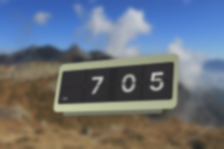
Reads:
7,05
